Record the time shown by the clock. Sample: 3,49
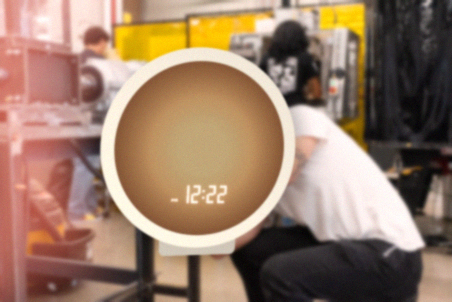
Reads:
12,22
